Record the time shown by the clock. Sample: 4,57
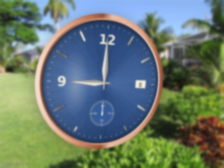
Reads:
9,00
